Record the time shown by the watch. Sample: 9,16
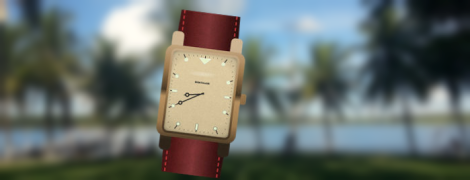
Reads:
8,40
